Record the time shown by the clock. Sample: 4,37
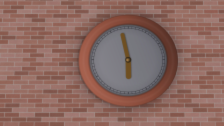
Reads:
5,58
